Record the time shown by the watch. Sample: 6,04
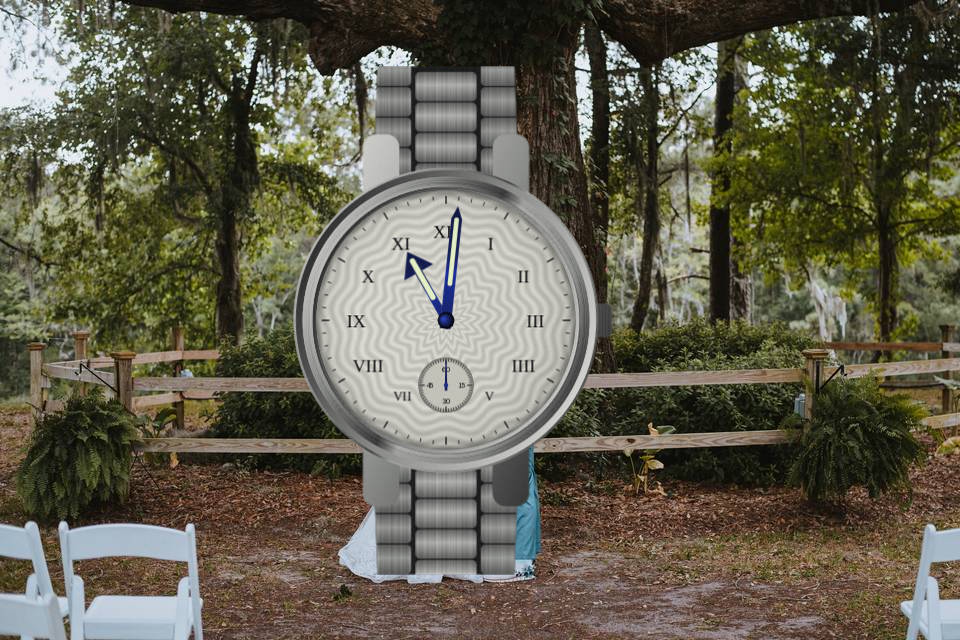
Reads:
11,01
